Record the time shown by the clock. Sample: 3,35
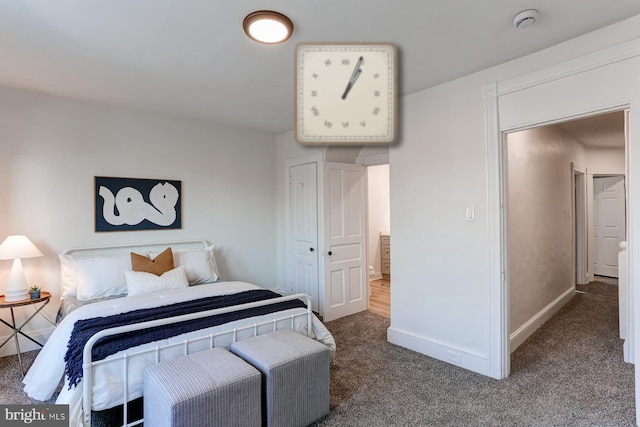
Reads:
1,04
